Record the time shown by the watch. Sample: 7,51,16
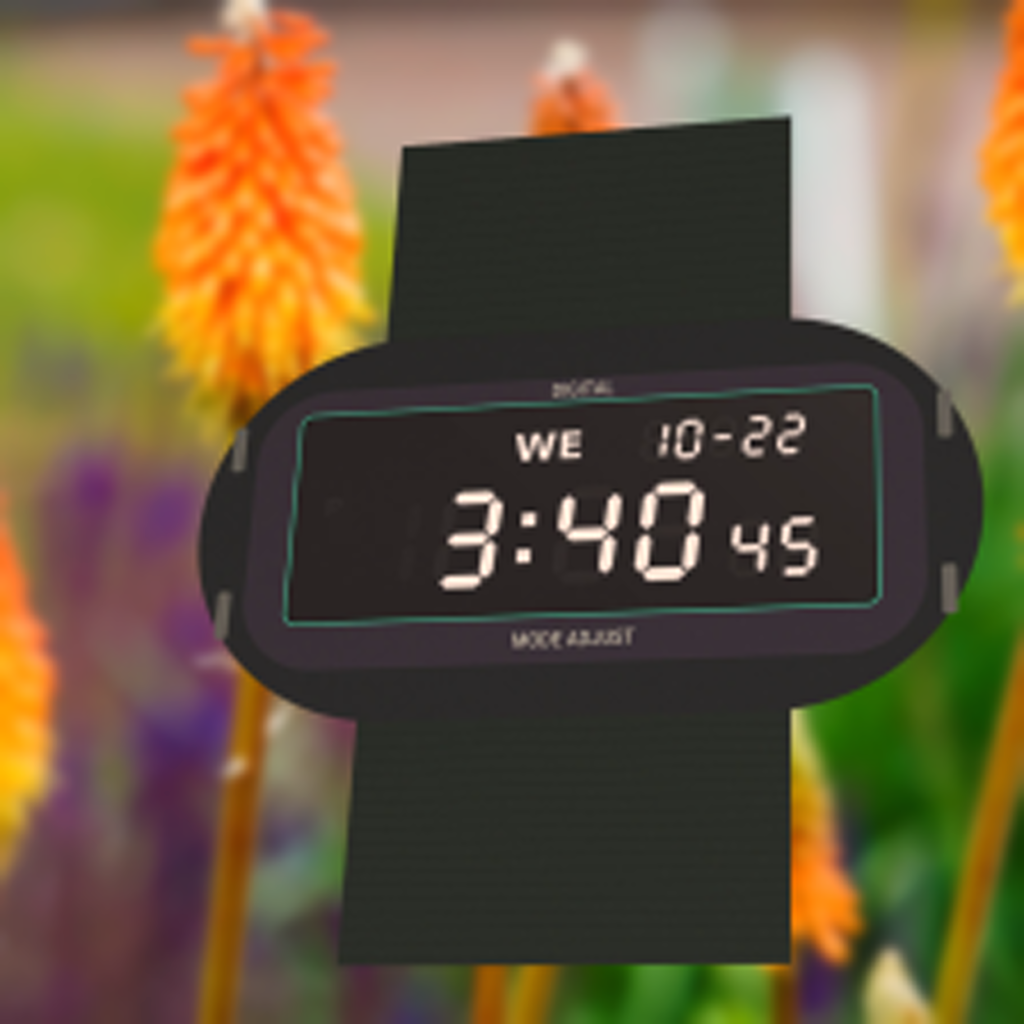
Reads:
3,40,45
